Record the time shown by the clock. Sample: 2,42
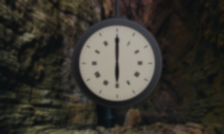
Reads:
6,00
